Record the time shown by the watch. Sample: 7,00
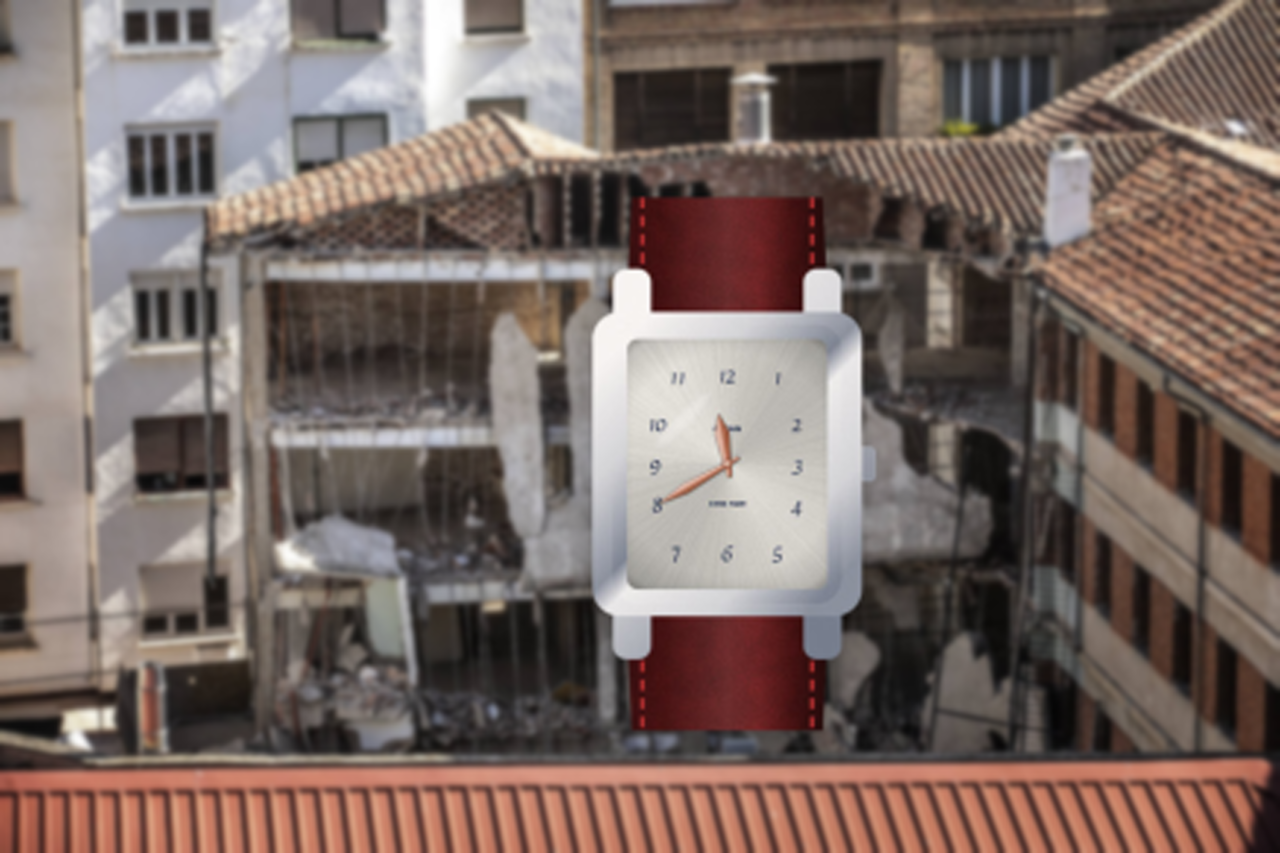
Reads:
11,40
